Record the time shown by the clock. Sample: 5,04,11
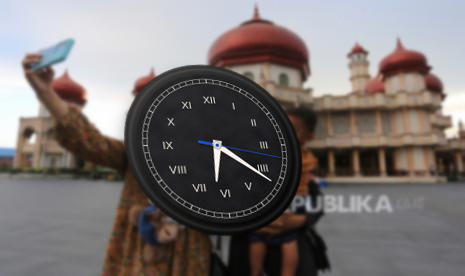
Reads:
6,21,17
